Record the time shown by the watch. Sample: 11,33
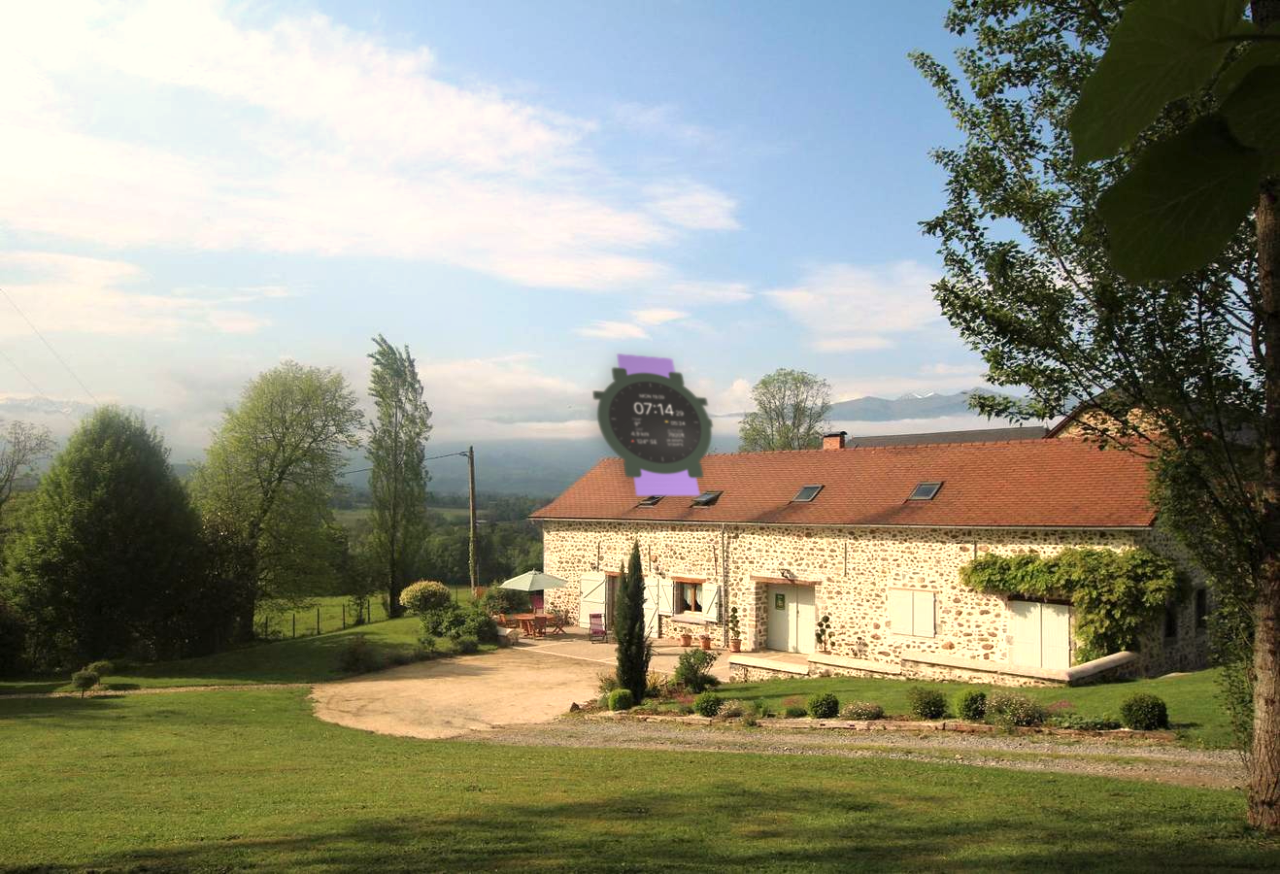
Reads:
7,14
